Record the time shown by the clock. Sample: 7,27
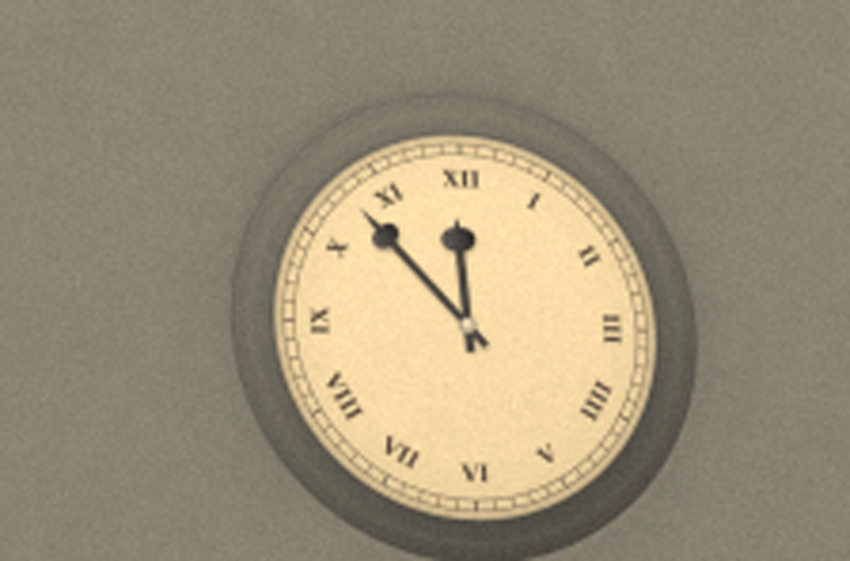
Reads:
11,53
